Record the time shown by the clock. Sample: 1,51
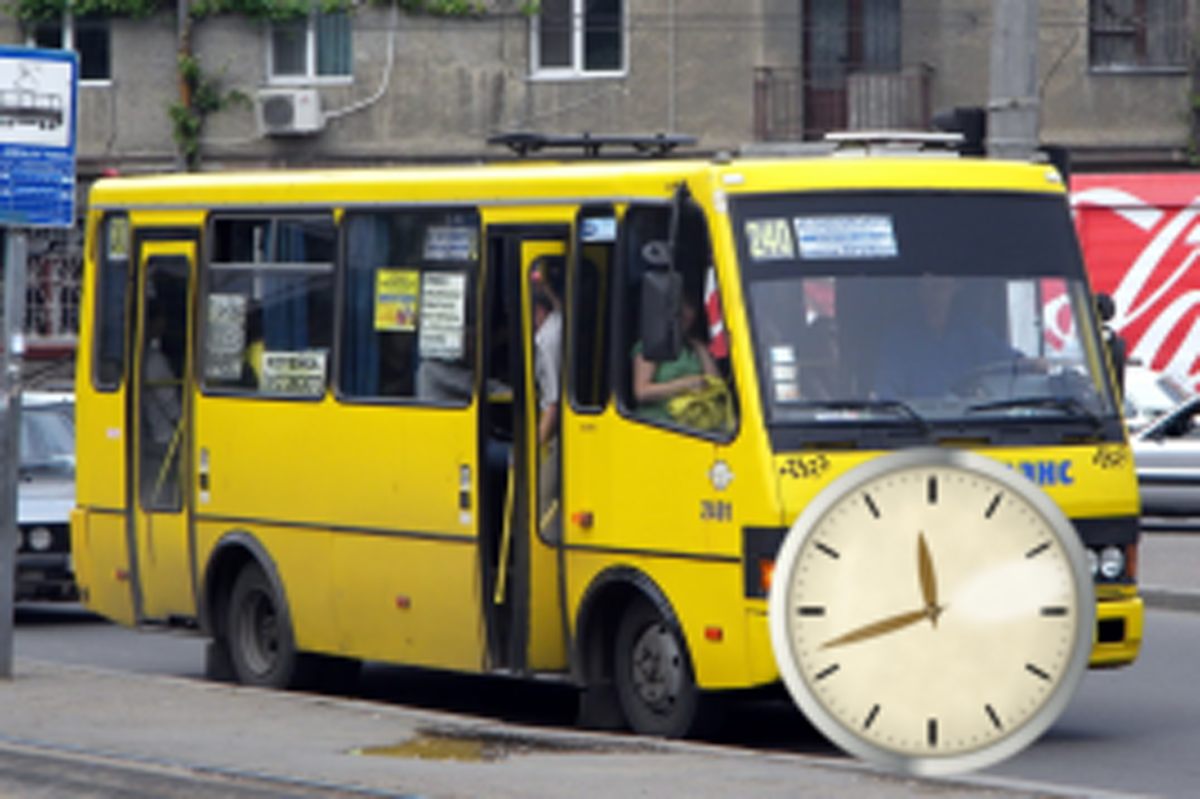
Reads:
11,42
